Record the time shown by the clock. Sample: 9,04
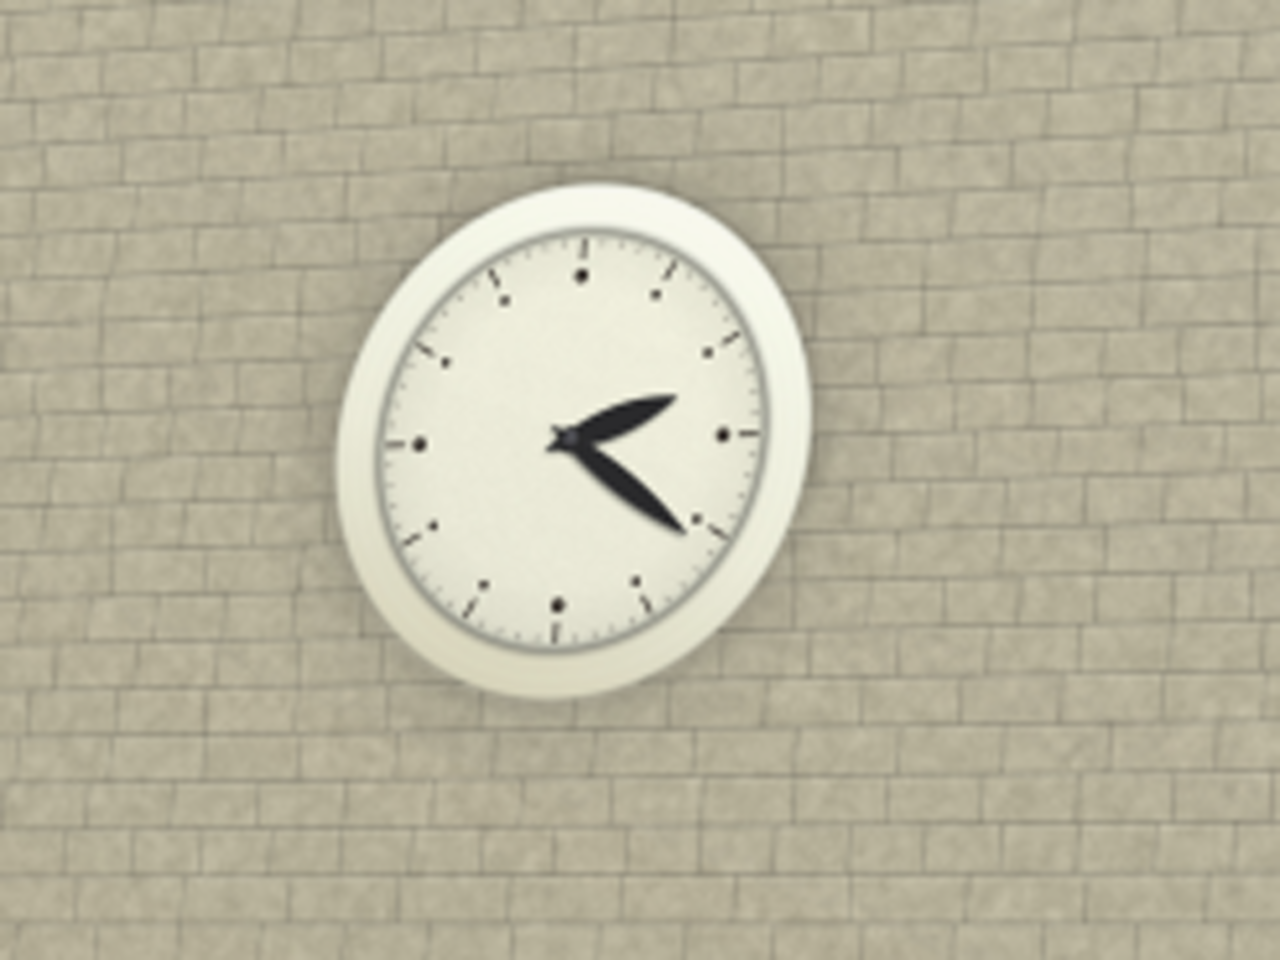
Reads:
2,21
